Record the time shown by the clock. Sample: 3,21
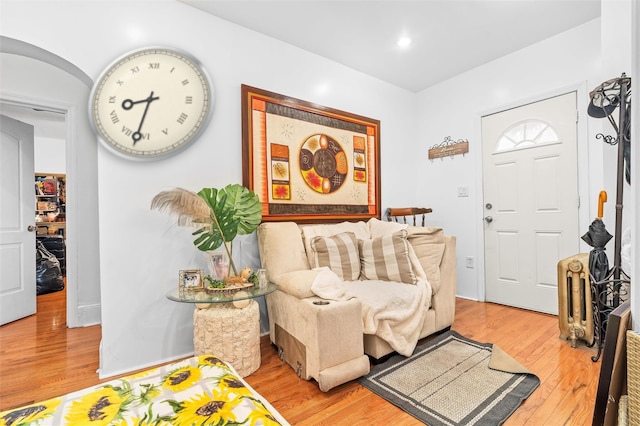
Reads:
8,32
